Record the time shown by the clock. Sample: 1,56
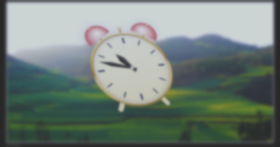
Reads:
10,48
